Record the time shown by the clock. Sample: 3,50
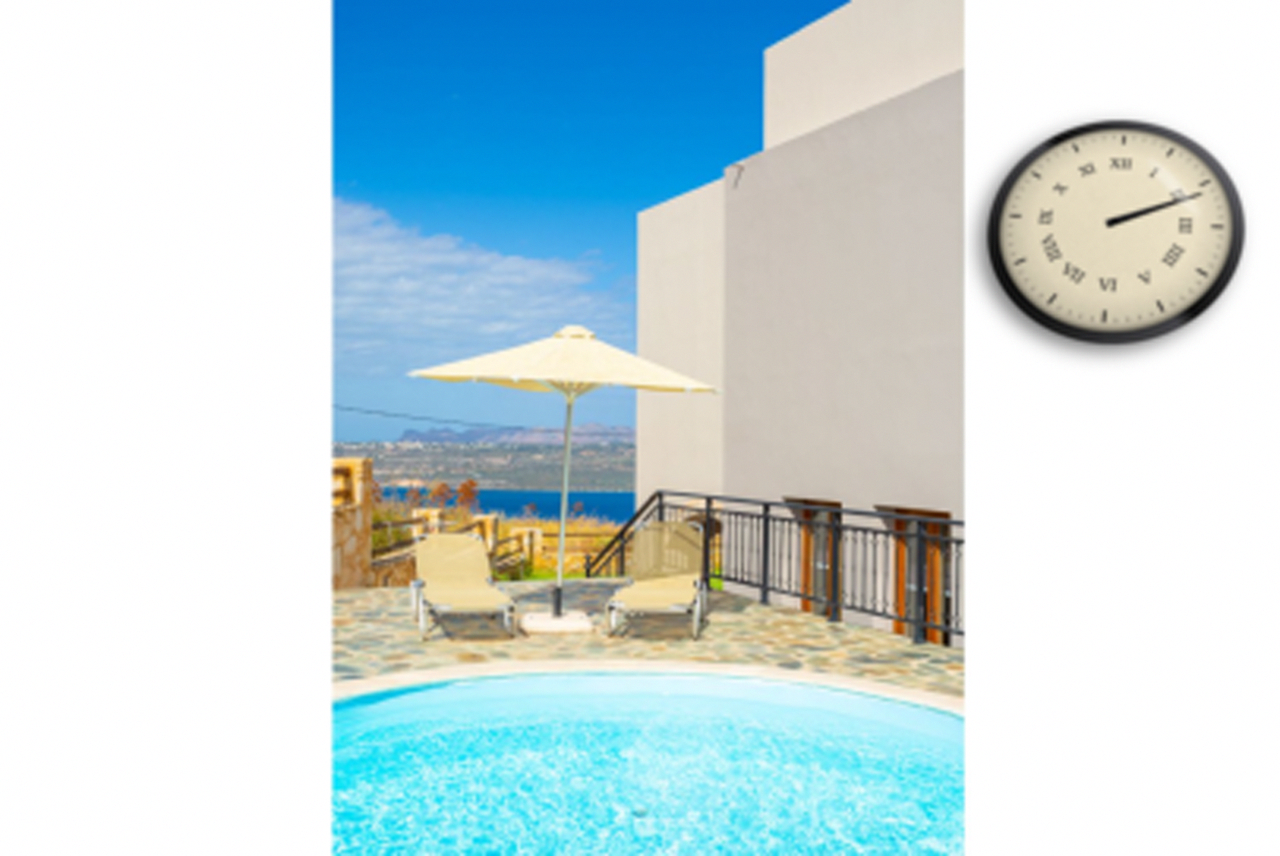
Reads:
2,11
